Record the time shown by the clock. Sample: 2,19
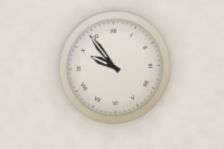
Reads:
9,54
